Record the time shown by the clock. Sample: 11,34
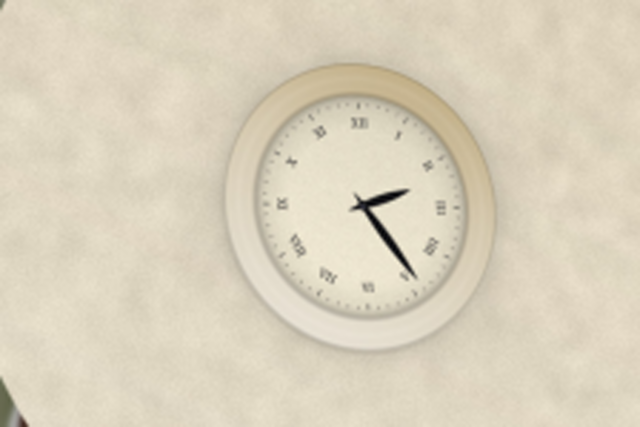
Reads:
2,24
